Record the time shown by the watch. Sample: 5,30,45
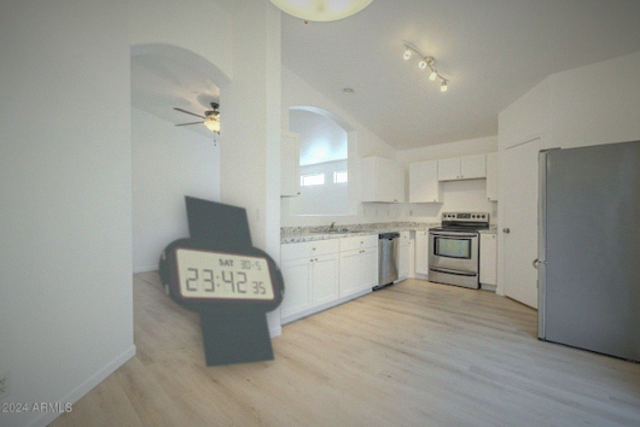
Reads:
23,42,35
